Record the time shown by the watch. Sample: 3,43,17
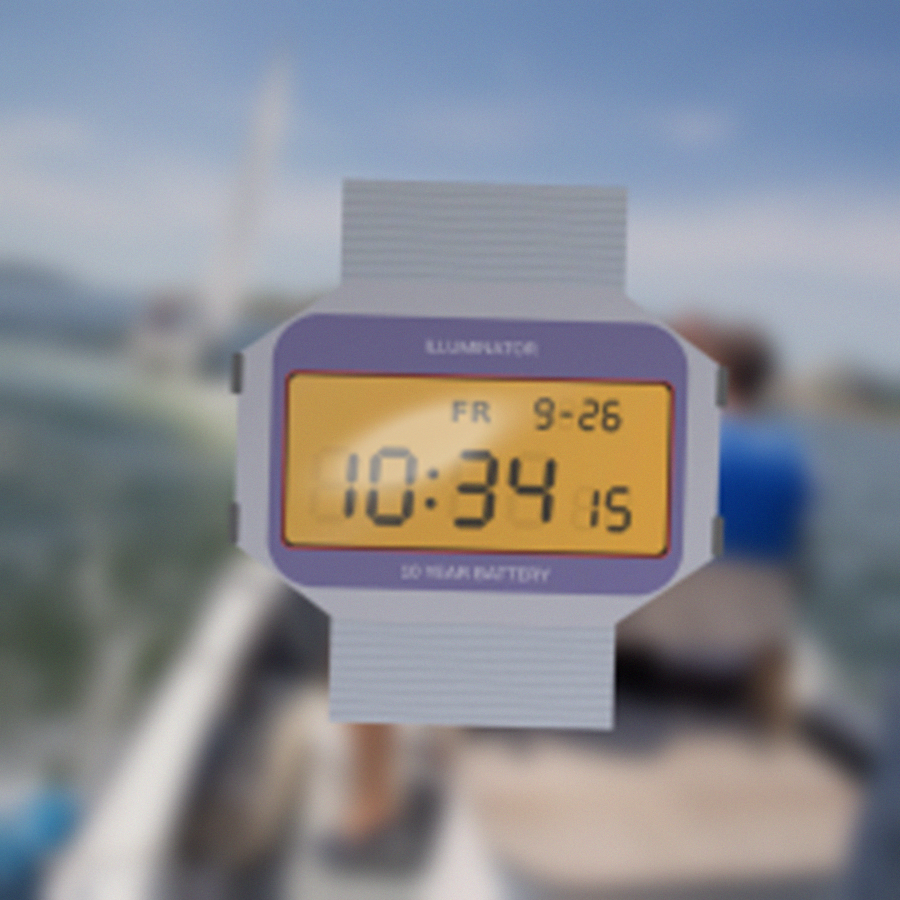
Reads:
10,34,15
